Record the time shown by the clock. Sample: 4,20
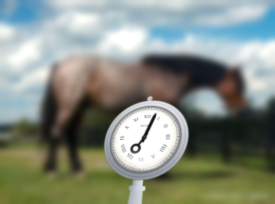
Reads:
7,03
